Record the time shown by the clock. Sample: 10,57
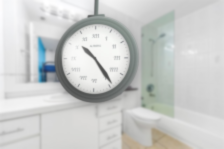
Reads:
10,24
